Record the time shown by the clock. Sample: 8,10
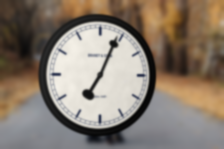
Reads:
7,04
